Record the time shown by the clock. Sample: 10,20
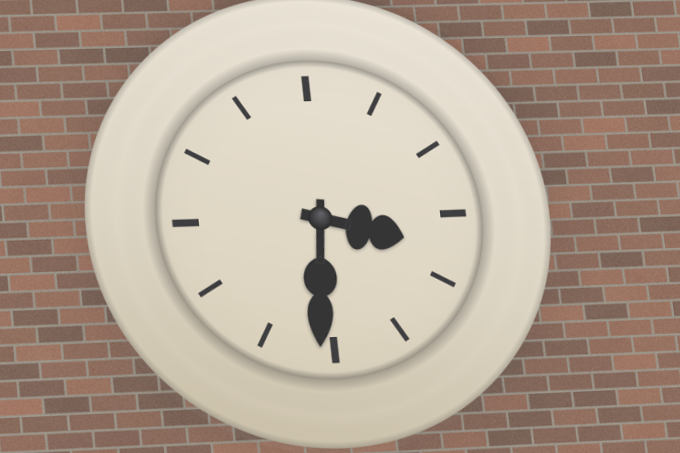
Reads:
3,31
